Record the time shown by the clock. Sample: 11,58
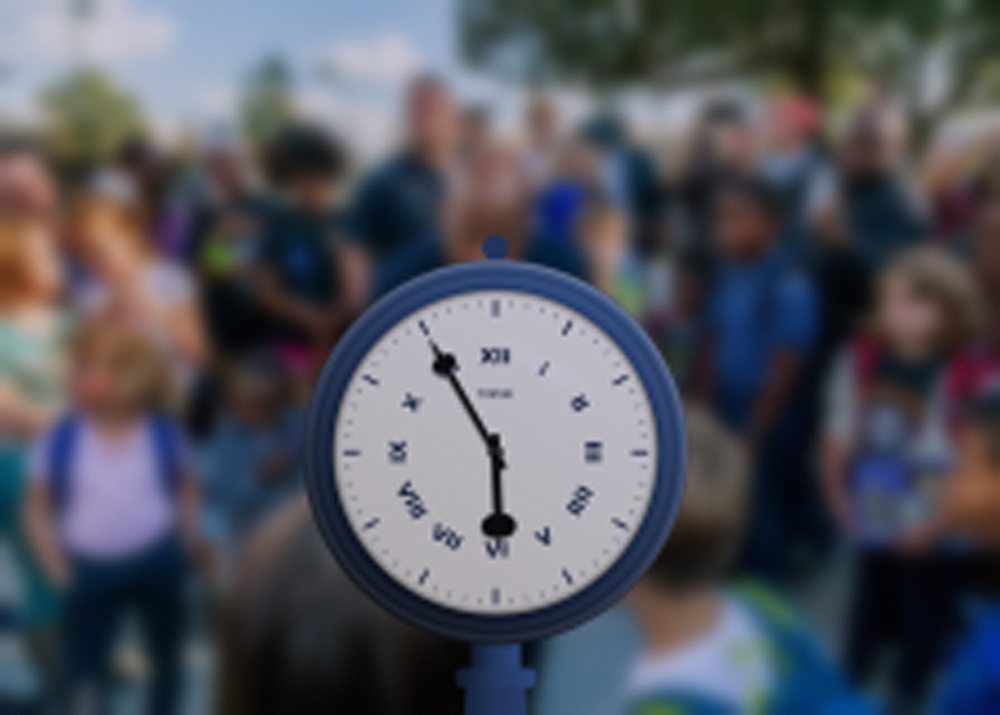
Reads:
5,55
